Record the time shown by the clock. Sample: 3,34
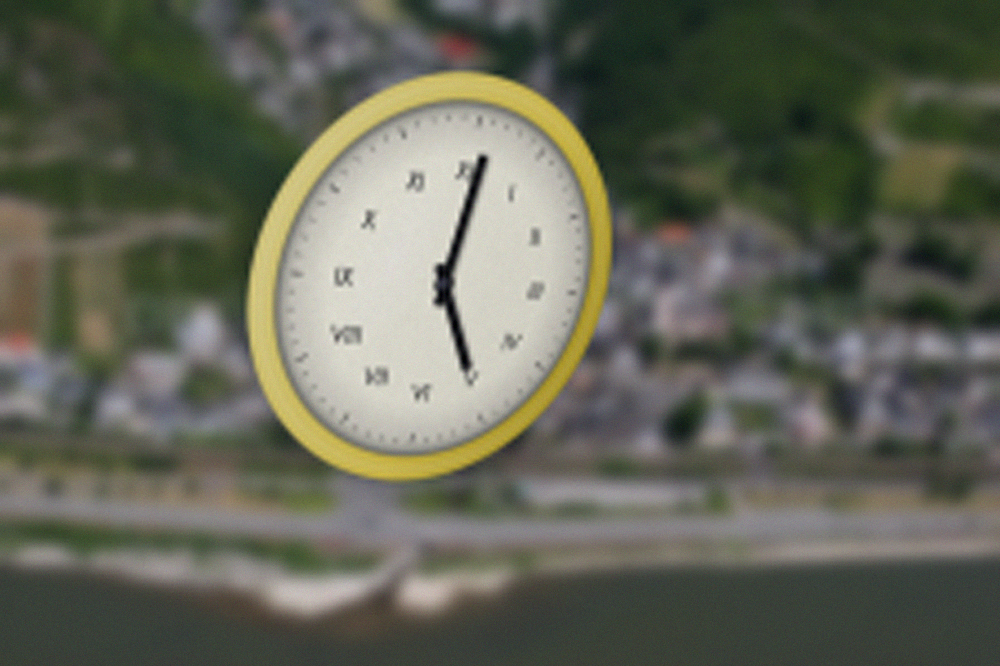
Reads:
5,01
